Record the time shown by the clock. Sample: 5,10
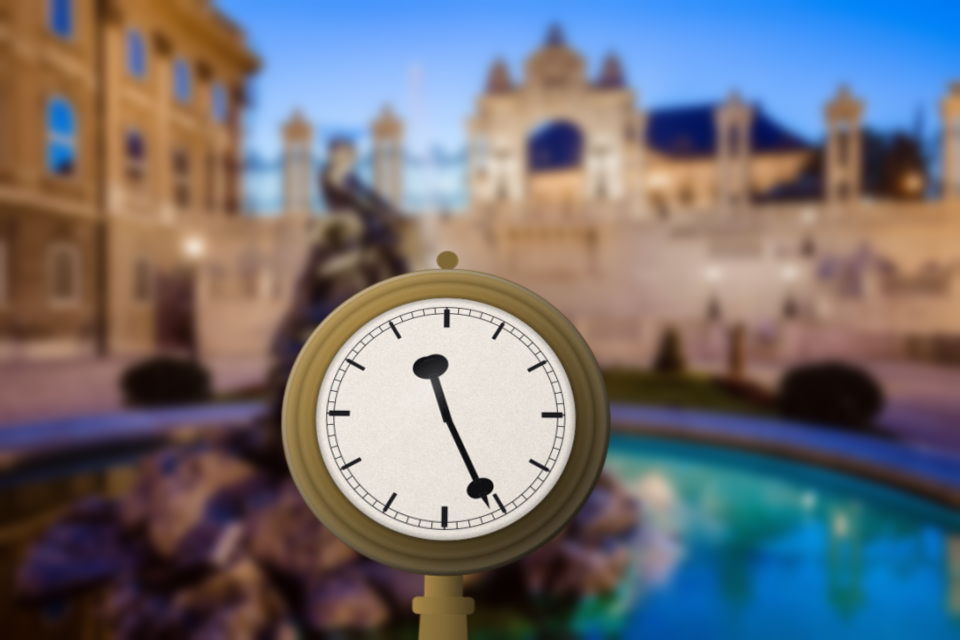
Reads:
11,26
